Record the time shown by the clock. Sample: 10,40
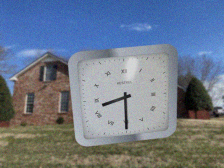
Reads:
8,30
